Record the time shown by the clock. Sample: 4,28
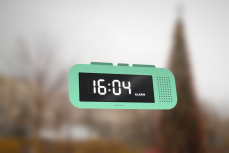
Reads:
16,04
